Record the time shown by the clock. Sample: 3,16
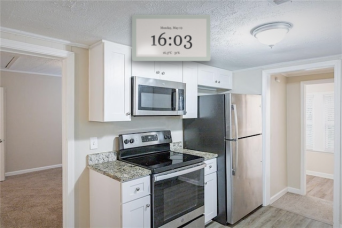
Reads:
16,03
